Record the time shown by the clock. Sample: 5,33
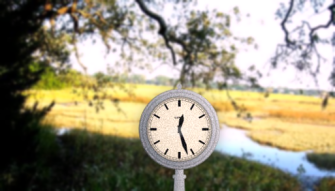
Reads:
12,27
